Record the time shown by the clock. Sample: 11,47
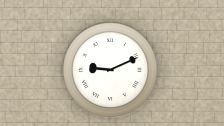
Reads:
9,11
